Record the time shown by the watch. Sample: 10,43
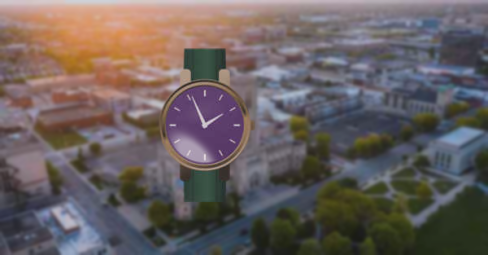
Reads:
1,56
